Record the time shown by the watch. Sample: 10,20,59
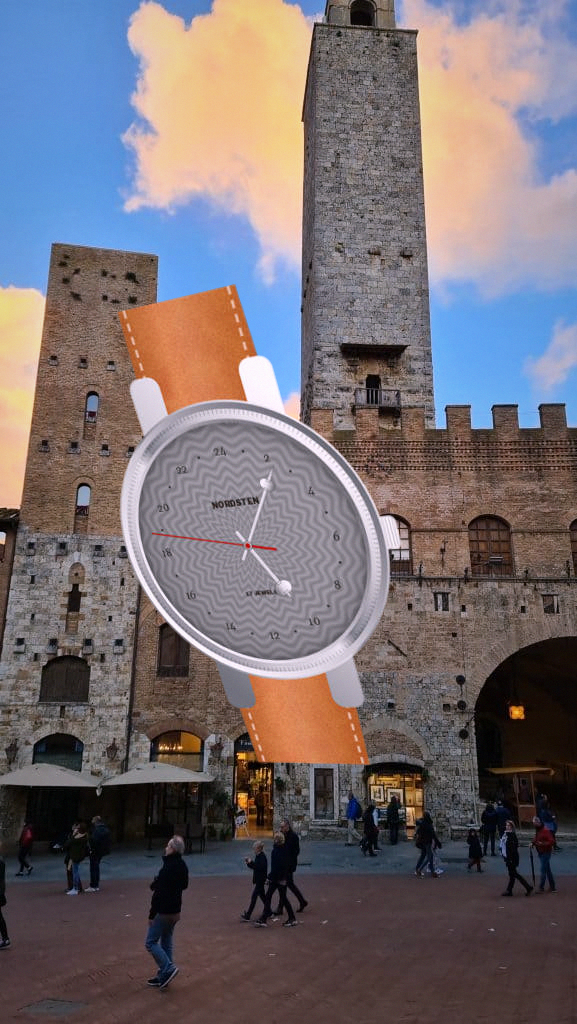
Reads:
10,05,47
